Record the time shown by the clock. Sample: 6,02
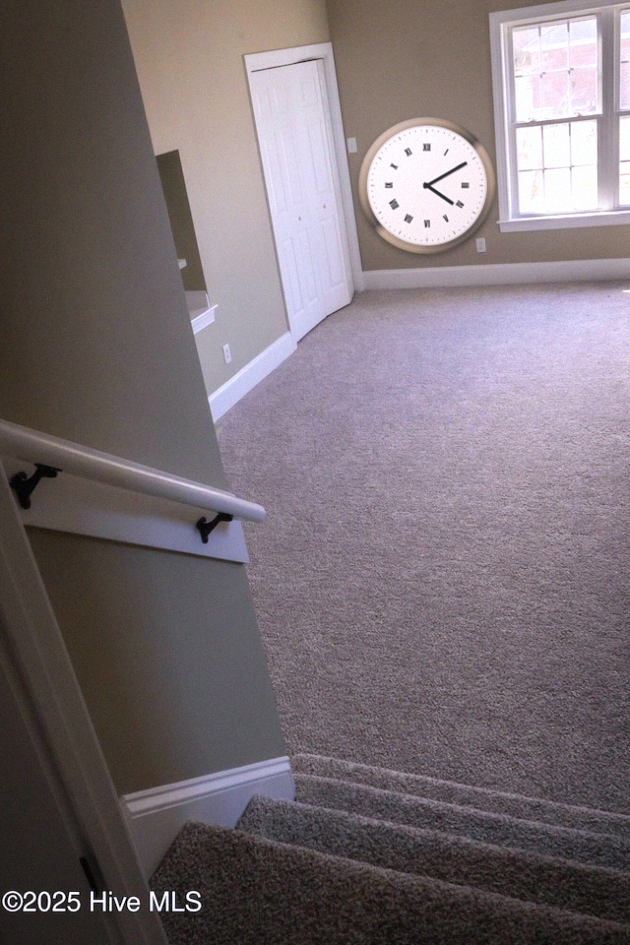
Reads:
4,10
